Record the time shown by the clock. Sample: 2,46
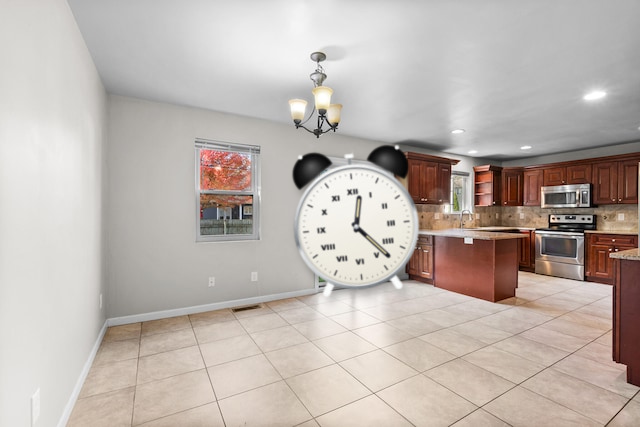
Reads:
12,23
